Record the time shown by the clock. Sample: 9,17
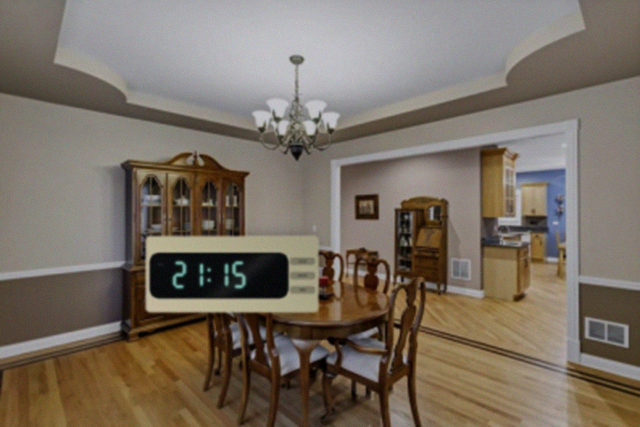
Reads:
21,15
